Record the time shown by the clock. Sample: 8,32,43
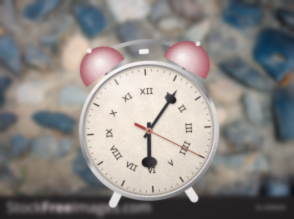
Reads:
6,06,20
